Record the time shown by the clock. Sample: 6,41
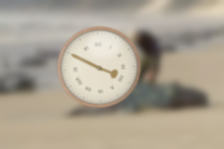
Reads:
3,50
